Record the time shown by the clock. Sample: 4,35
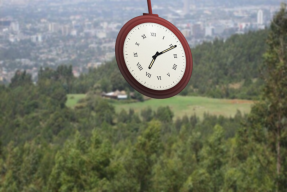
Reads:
7,11
